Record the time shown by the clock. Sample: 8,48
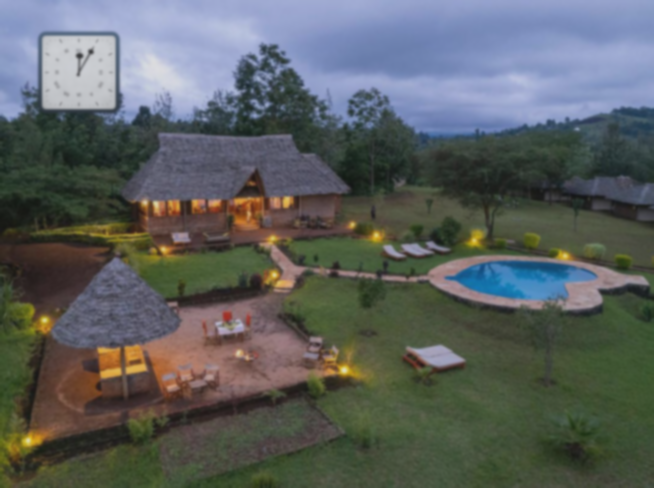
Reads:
12,05
